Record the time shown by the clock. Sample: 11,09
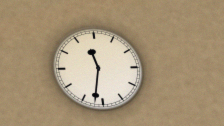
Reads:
11,32
